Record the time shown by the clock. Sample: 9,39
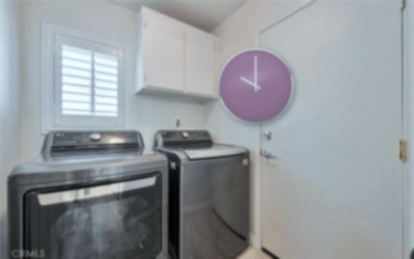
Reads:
10,00
